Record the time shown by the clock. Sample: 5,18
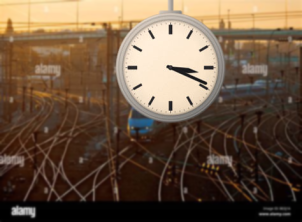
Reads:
3,19
